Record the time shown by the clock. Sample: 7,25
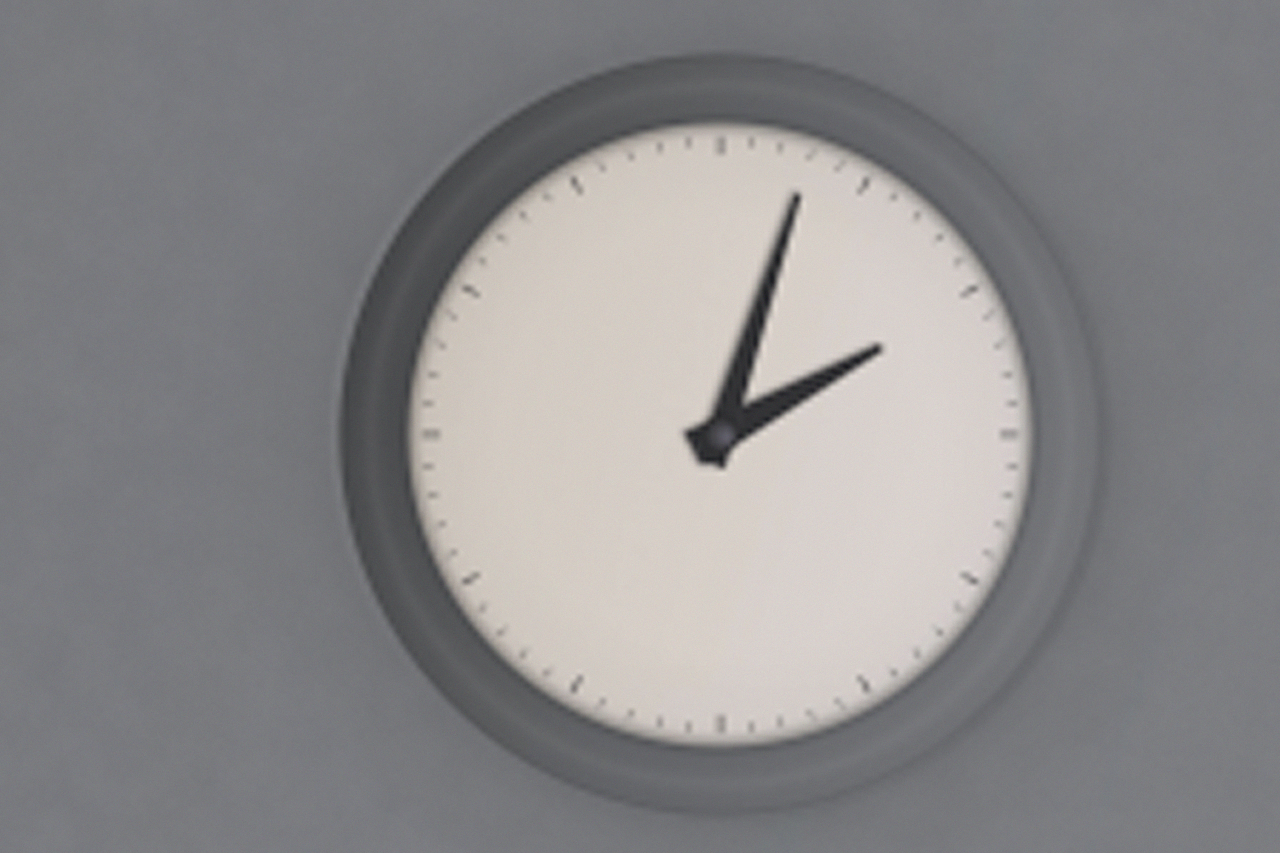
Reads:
2,03
